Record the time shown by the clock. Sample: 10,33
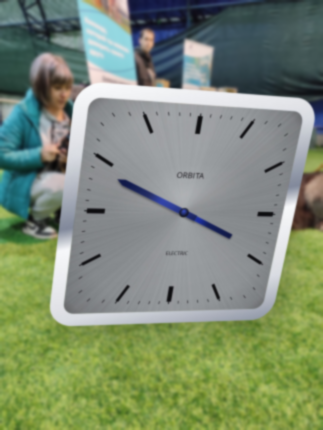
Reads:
3,49
